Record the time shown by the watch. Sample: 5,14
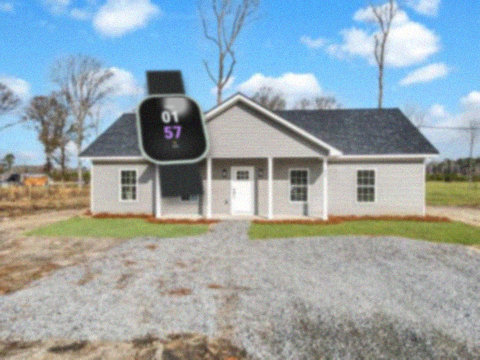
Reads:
1,57
